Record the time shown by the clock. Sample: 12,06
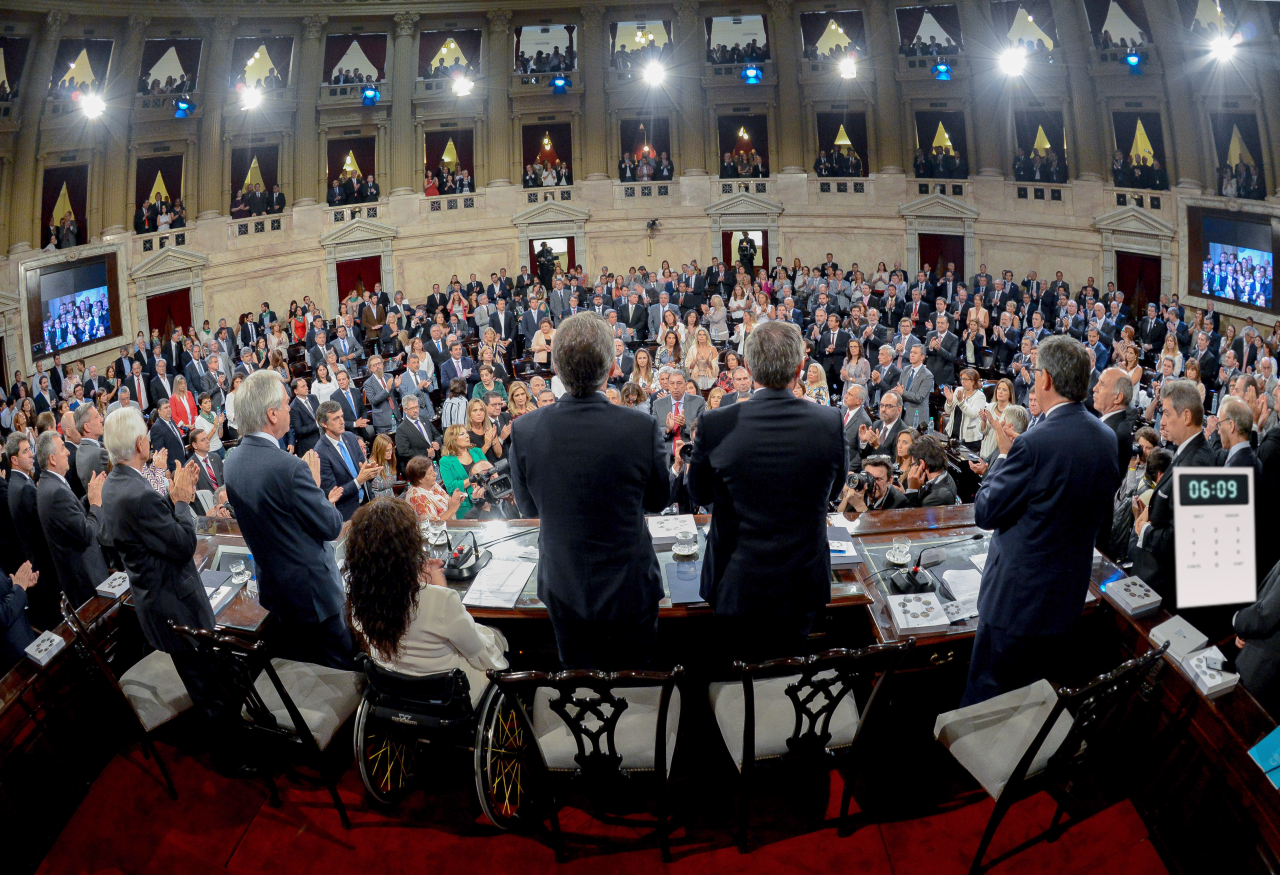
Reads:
6,09
